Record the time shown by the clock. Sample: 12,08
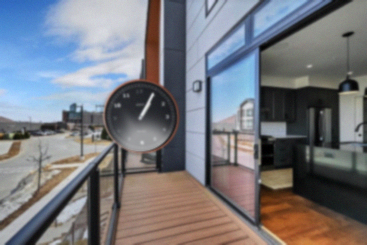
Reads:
1,05
